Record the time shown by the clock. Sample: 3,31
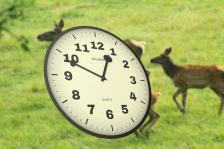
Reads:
12,49
